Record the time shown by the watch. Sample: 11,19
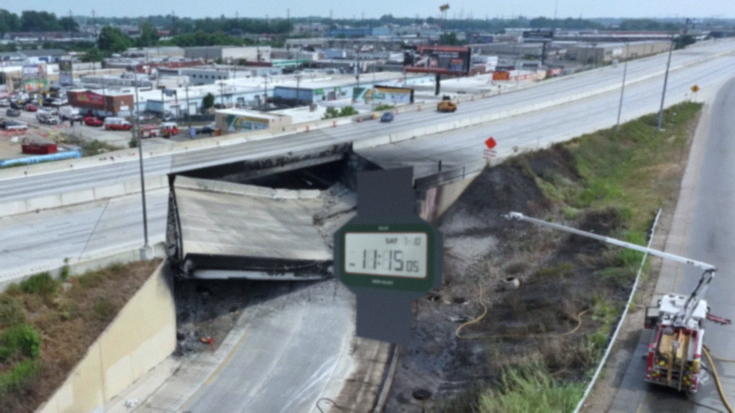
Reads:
11,15
